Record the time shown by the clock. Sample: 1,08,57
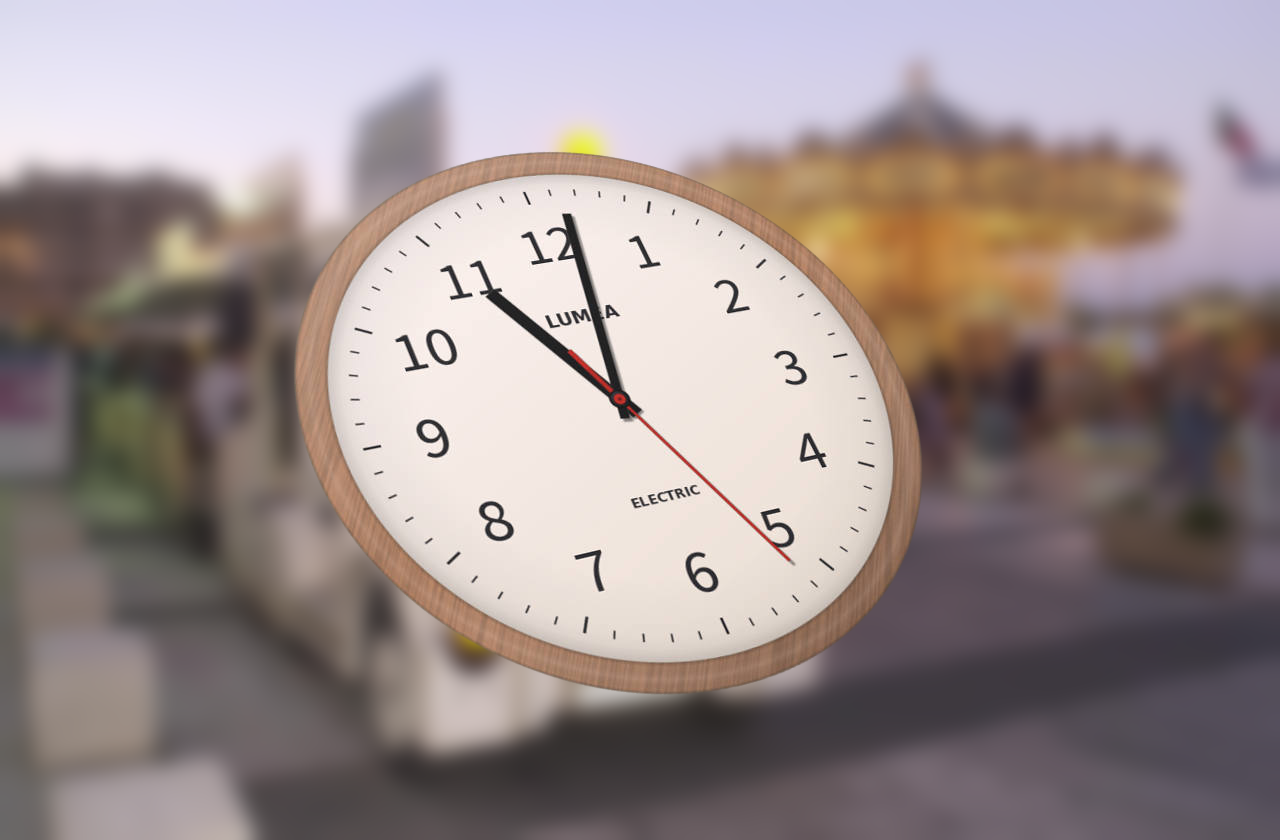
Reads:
11,01,26
